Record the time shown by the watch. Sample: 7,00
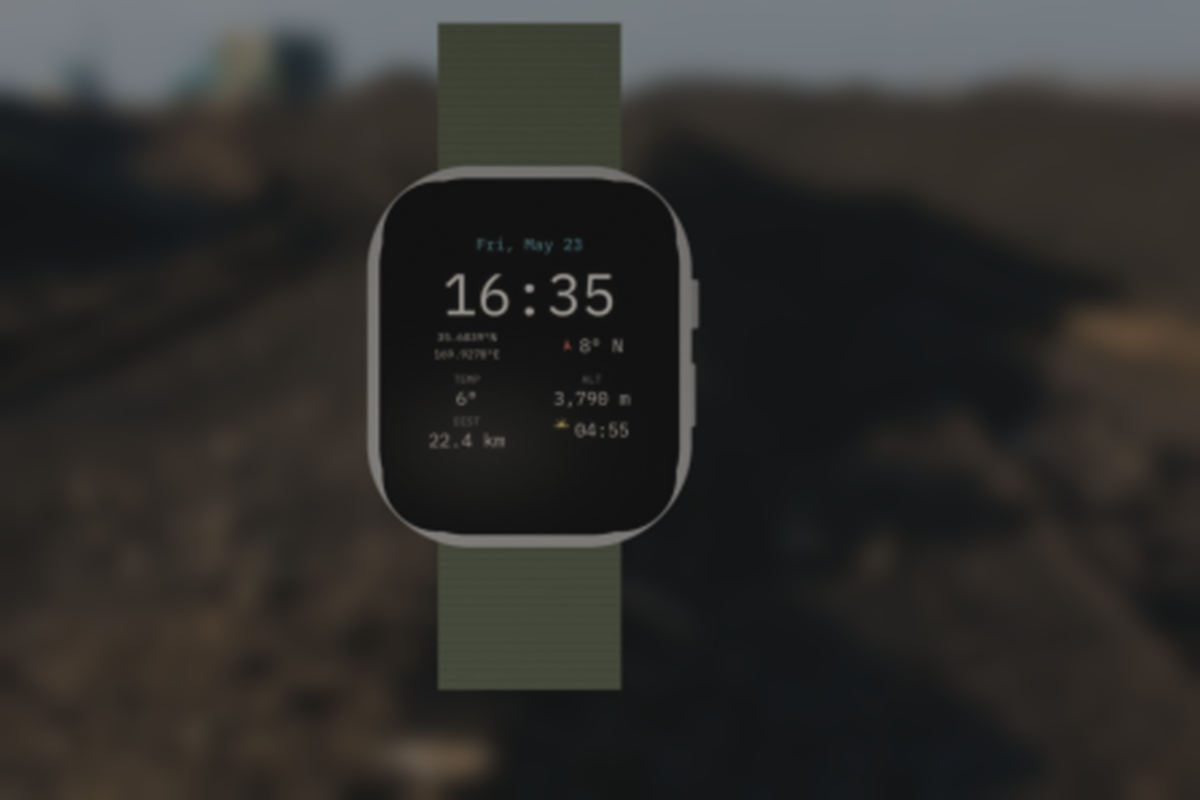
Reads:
16,35
